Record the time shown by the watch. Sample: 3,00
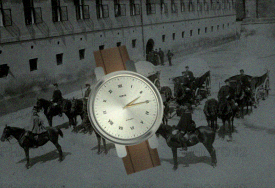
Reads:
2,15
